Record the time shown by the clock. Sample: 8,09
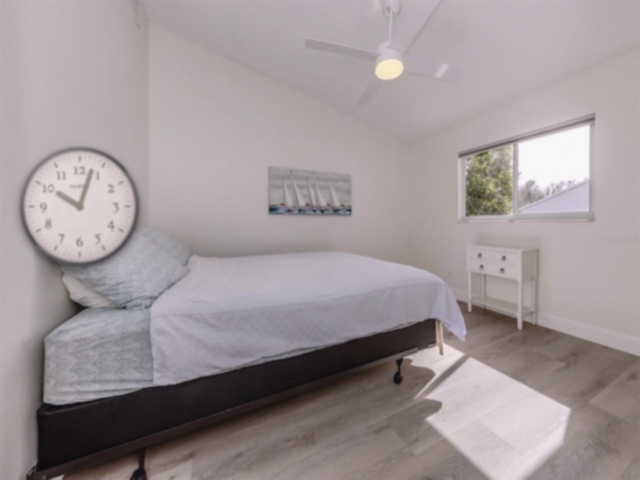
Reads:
10,03
